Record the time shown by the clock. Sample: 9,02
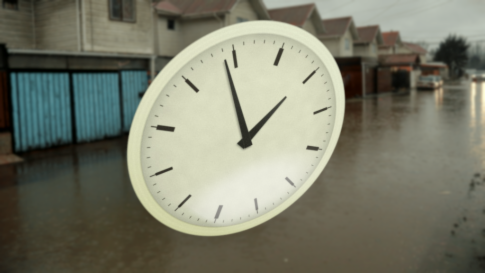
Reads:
12,54
